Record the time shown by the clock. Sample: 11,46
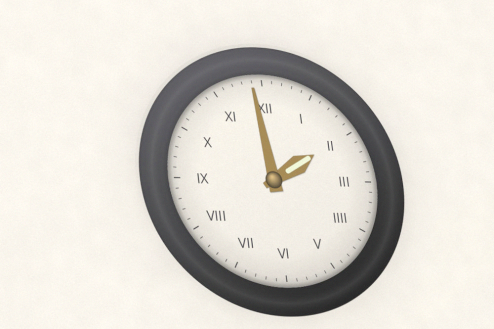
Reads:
1,59
